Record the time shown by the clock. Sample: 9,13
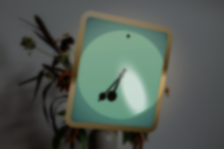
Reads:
6,36
